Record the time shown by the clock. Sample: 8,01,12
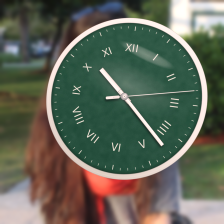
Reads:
10,22,13
